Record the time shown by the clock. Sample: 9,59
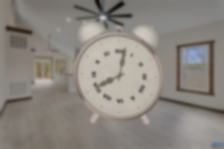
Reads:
8,02
